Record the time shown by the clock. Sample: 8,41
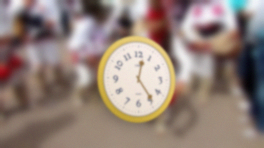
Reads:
12,24
